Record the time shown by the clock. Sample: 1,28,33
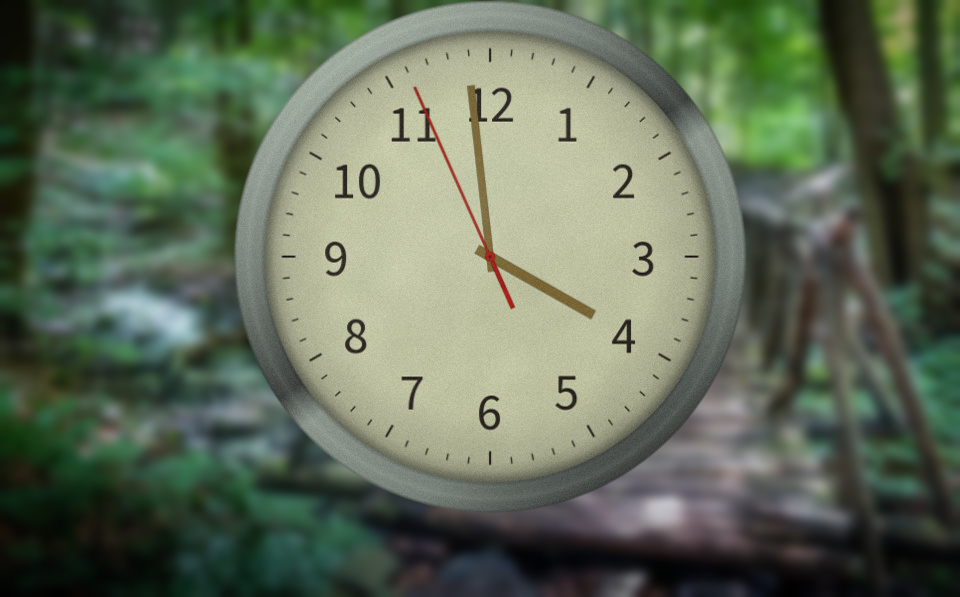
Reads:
3,58,56
